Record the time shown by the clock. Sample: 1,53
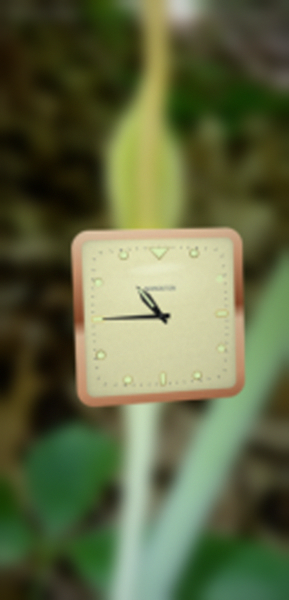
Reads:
10,45
